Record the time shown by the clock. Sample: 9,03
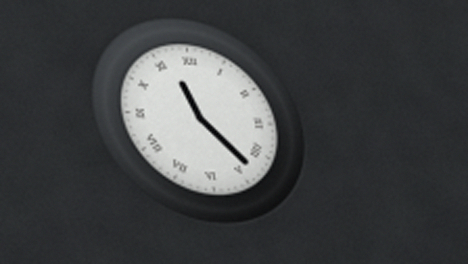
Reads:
11,23
